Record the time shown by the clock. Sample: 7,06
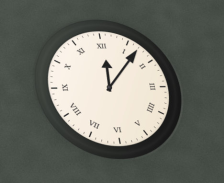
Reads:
12,07
